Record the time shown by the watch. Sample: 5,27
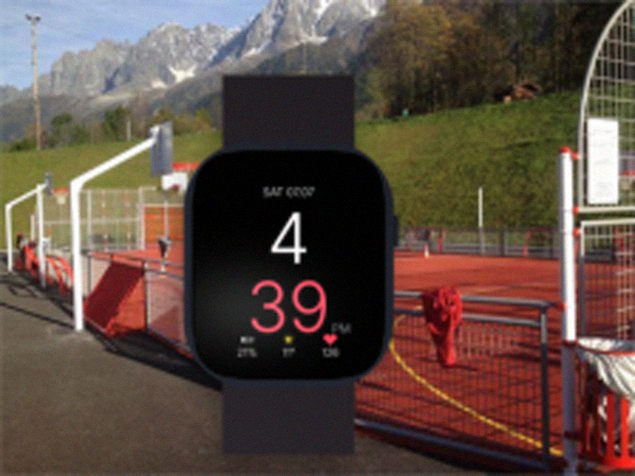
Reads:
4,39
